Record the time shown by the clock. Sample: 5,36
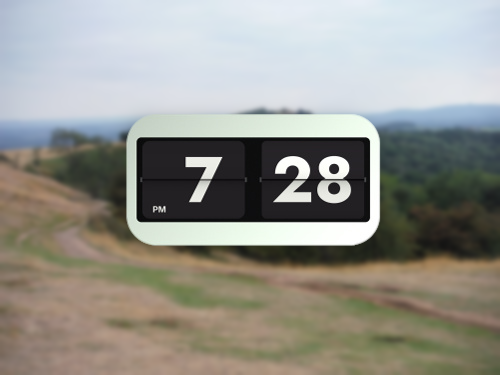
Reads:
7,28
